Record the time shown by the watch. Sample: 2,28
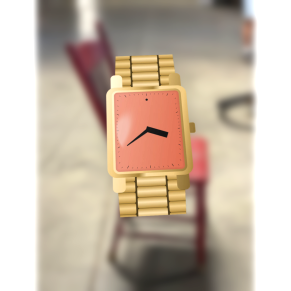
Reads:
3,39
